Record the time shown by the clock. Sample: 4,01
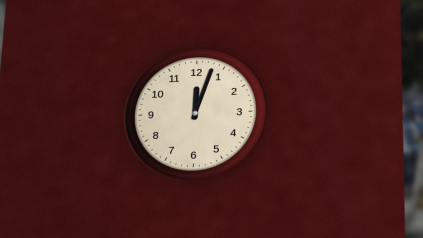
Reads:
12,03
